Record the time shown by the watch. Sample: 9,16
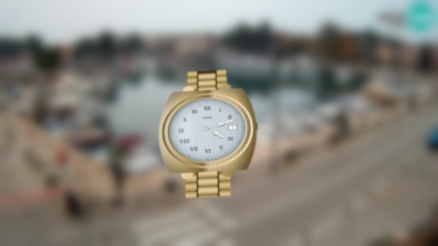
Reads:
4,12
